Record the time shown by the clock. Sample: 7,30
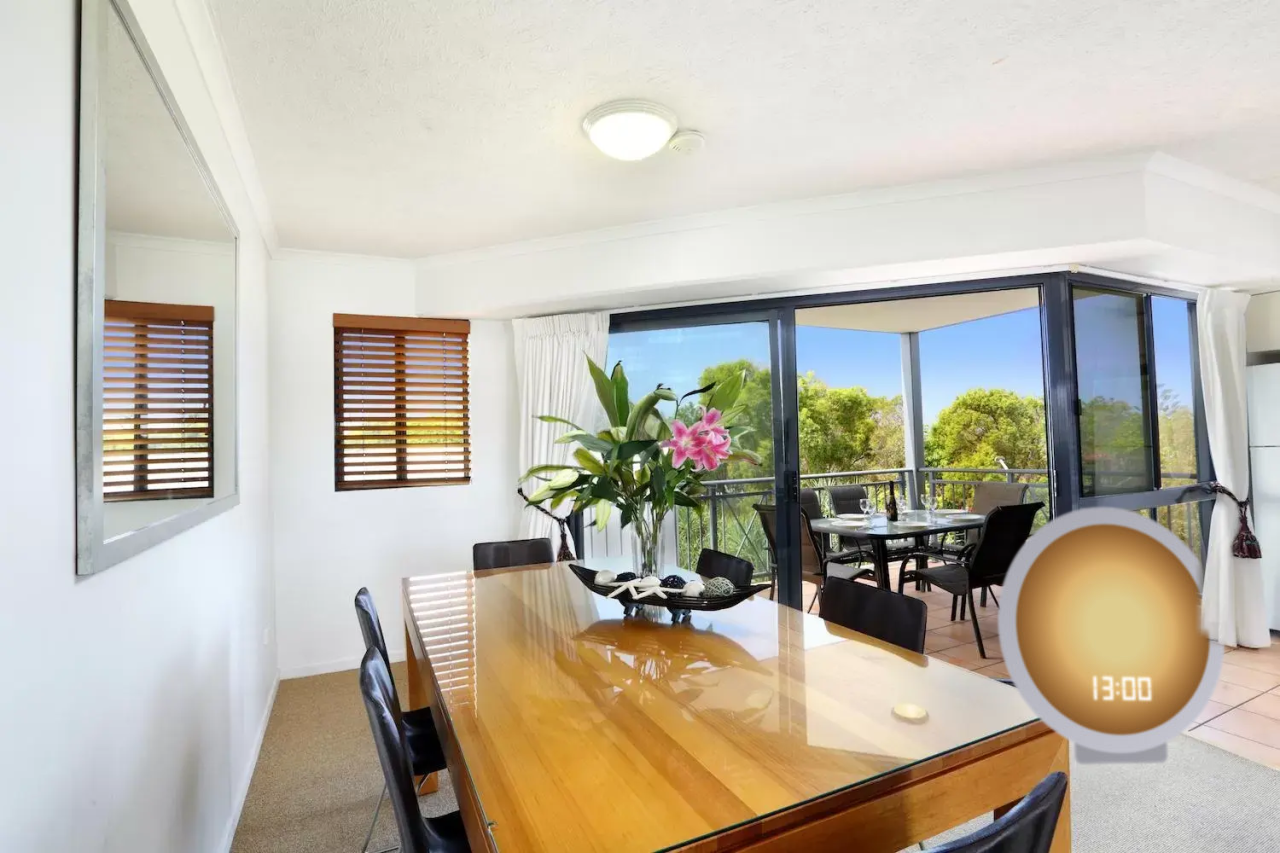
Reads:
13,00
